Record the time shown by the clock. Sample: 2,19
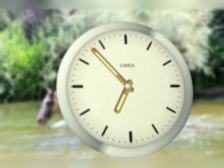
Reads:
6,53
